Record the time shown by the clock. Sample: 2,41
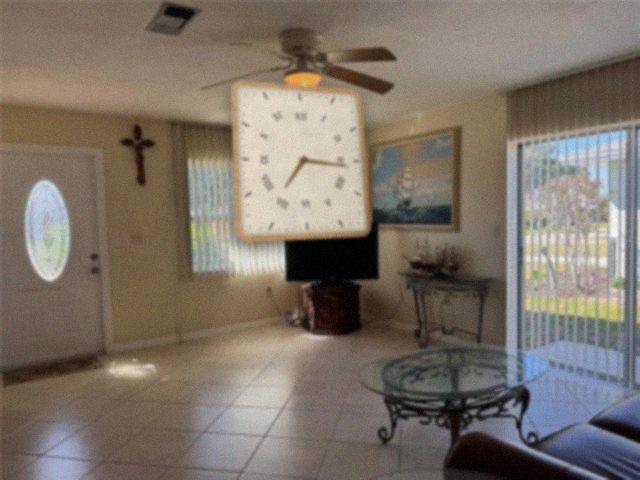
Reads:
7,16
